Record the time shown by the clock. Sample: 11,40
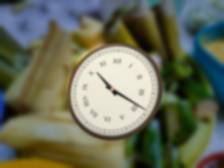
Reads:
10,19
